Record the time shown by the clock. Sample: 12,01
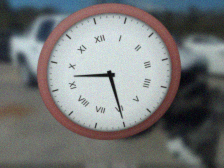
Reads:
9,30
